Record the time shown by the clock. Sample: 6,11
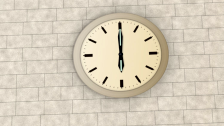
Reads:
6,00
